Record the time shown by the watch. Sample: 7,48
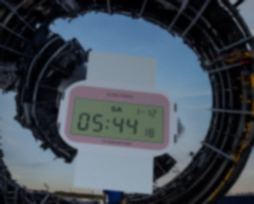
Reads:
5,44
